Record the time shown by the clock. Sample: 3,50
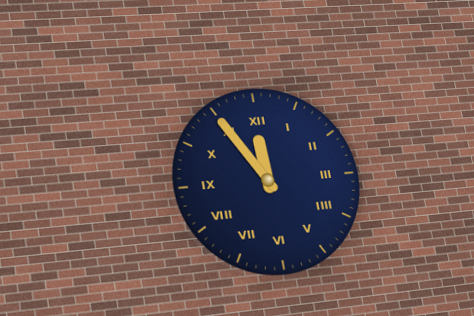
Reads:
11,55
